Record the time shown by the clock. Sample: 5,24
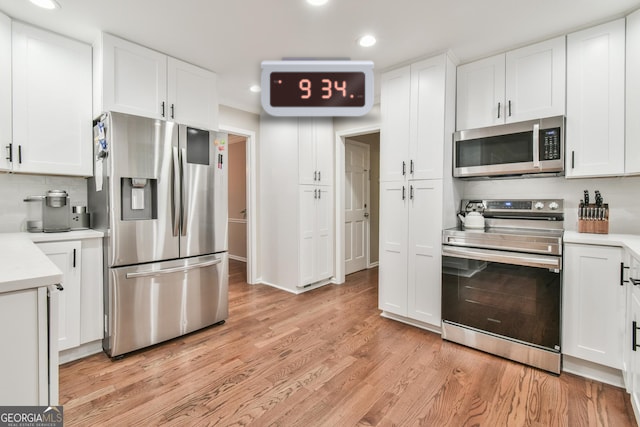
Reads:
9,34
